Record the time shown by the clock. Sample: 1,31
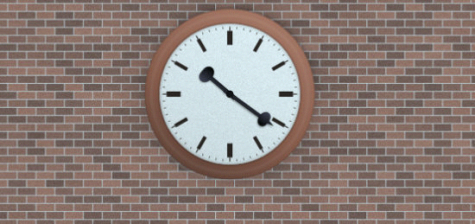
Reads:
10,21
